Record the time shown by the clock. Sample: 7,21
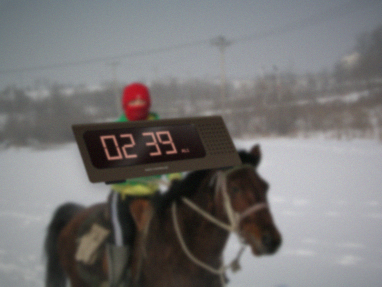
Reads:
2,39
